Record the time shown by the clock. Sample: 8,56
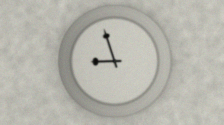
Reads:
8,57
